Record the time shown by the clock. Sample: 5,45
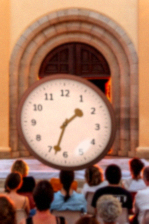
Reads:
1,33
